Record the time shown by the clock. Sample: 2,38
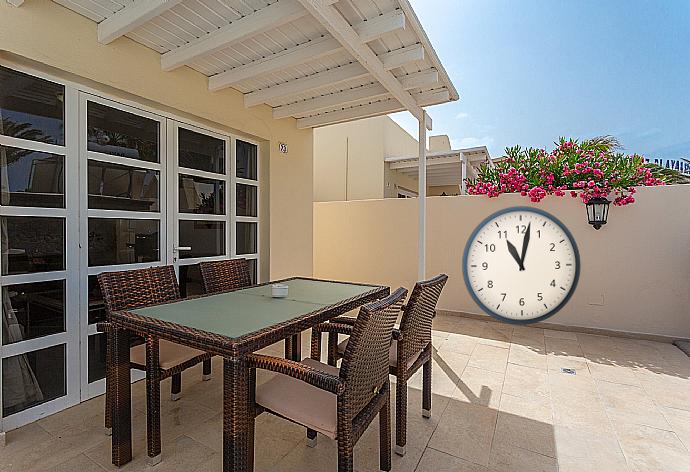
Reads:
11,02
